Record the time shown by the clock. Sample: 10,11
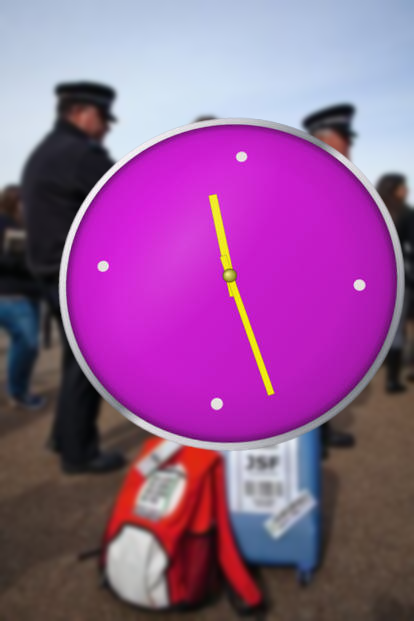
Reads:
11,26
